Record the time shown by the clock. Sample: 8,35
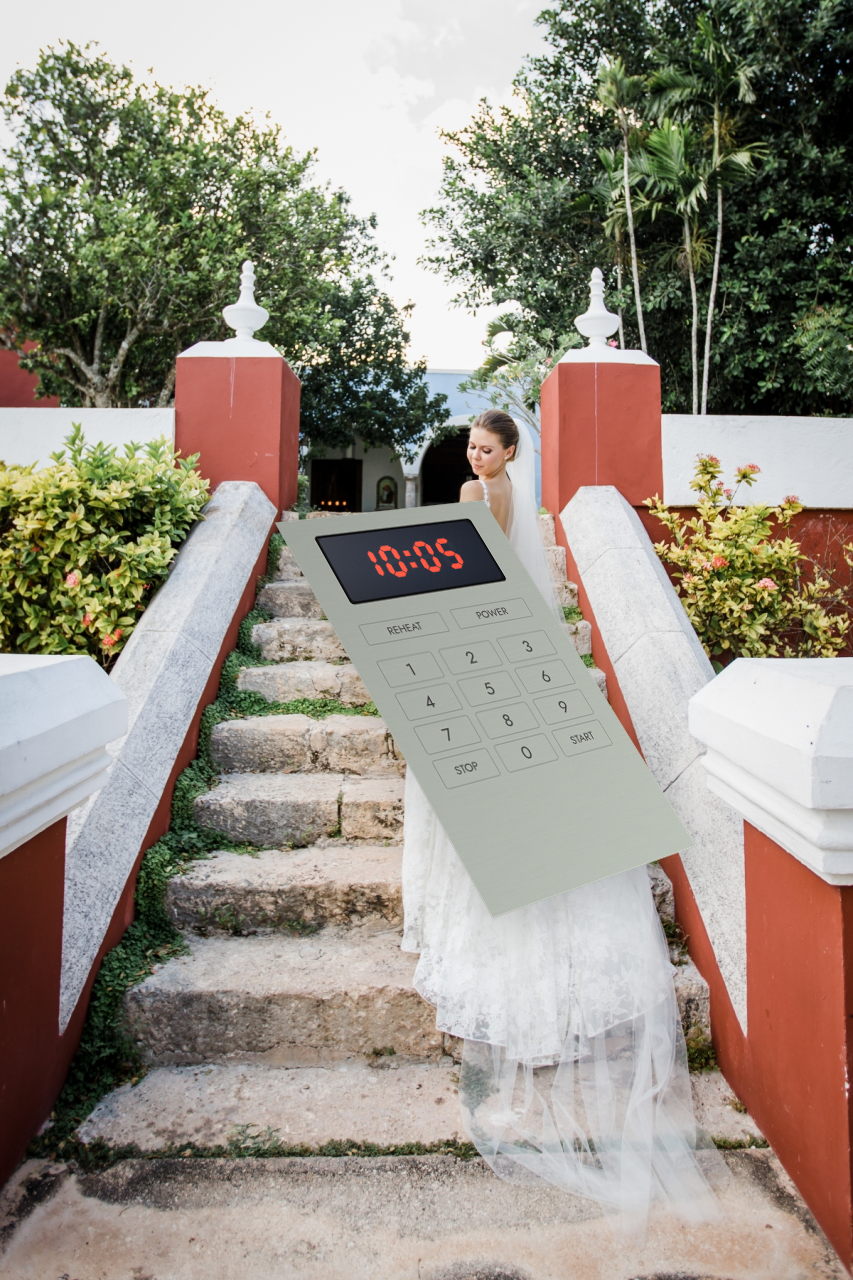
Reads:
10,05
